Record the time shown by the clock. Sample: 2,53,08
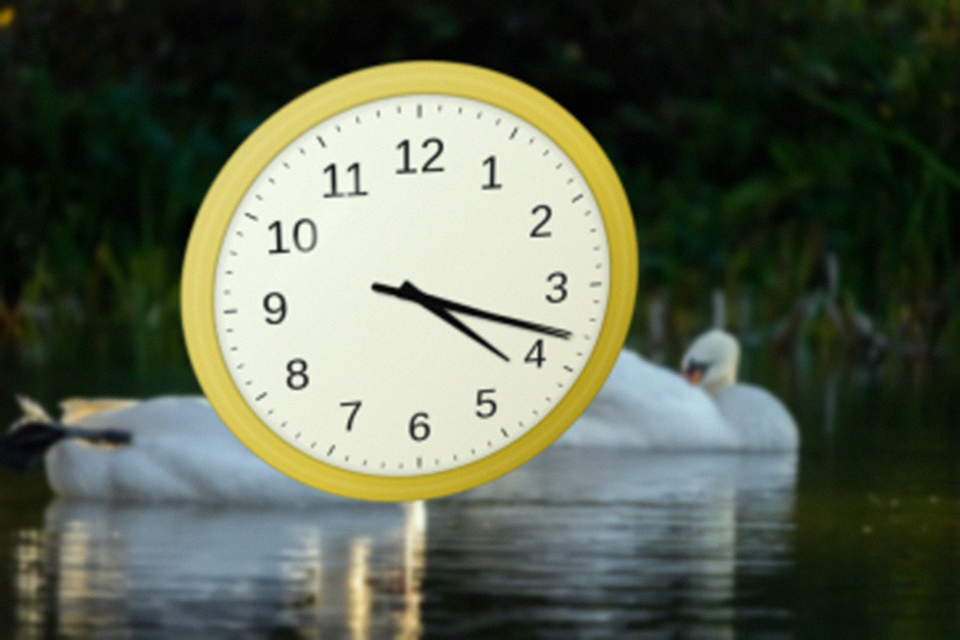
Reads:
4,18,18
